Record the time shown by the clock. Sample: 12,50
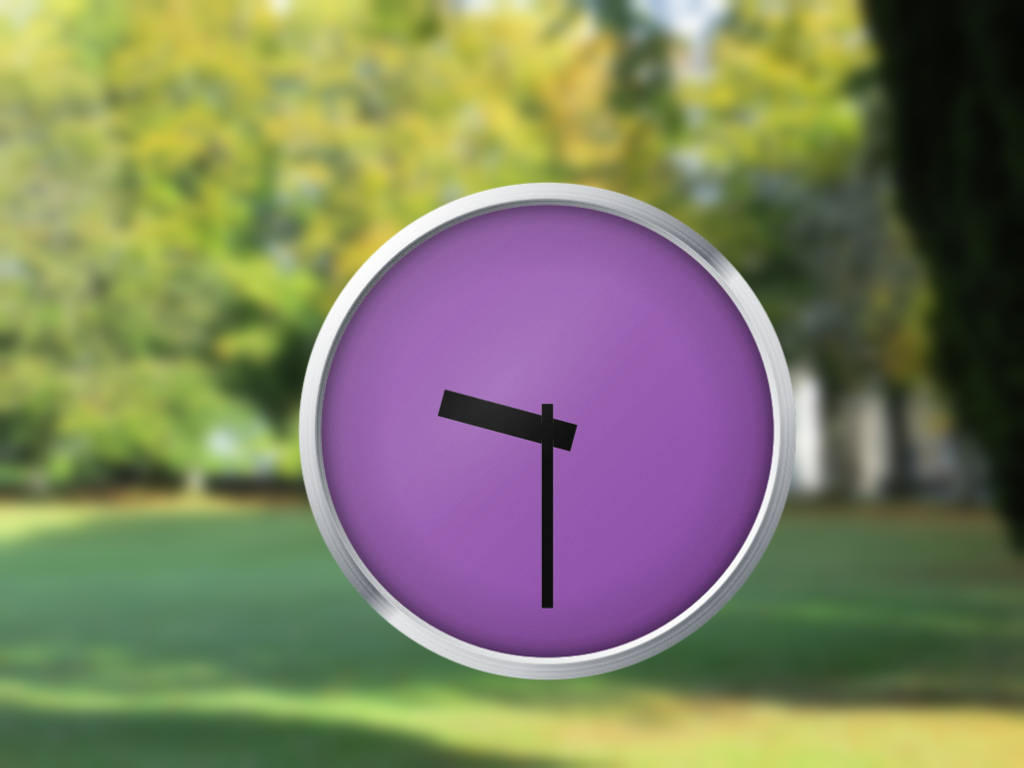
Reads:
9,30
